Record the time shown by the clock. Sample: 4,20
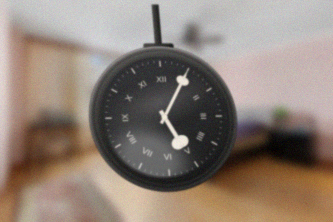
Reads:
5,05
